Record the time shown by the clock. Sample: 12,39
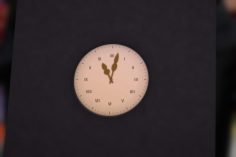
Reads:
11,02
